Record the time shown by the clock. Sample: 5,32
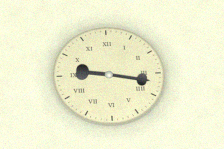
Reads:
9,17
